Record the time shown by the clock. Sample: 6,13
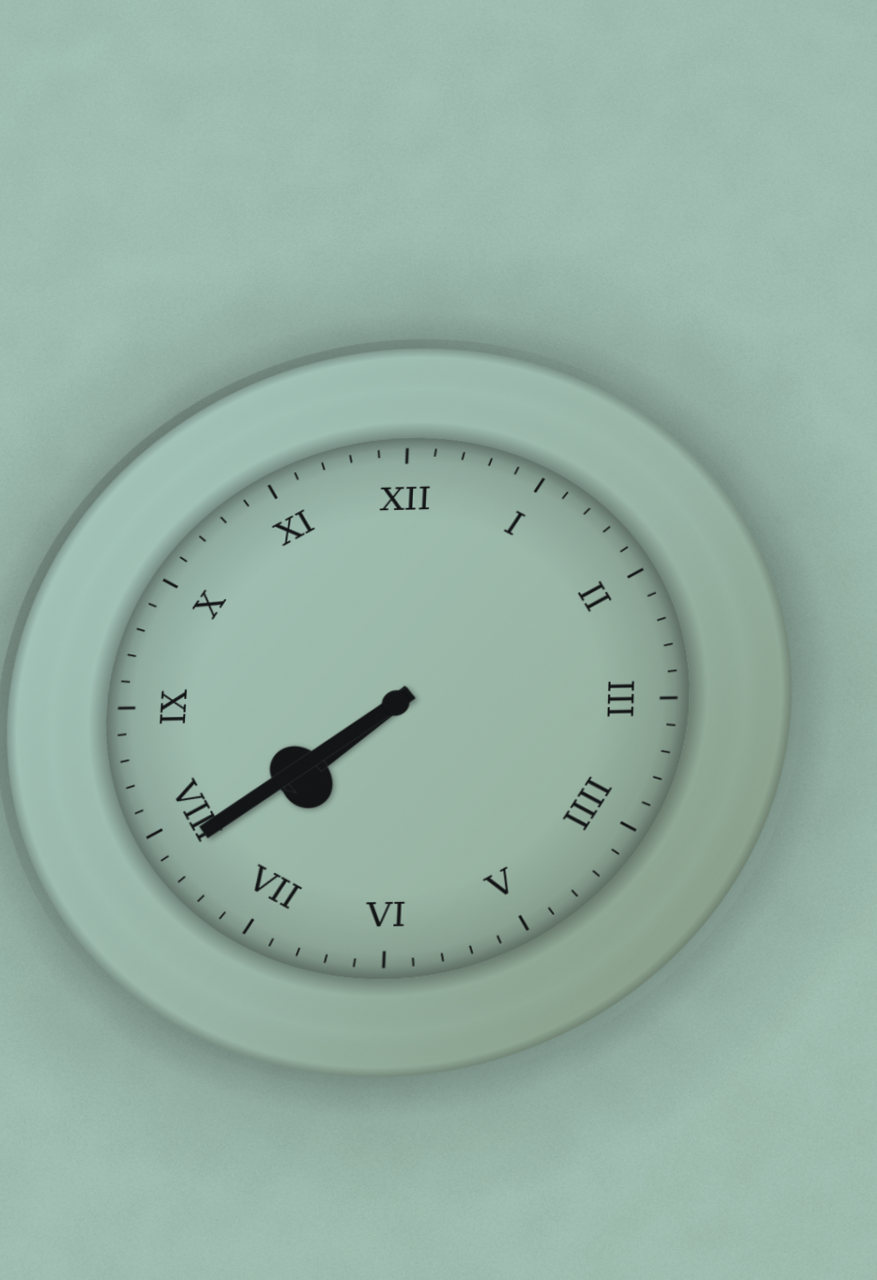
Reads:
7,39
